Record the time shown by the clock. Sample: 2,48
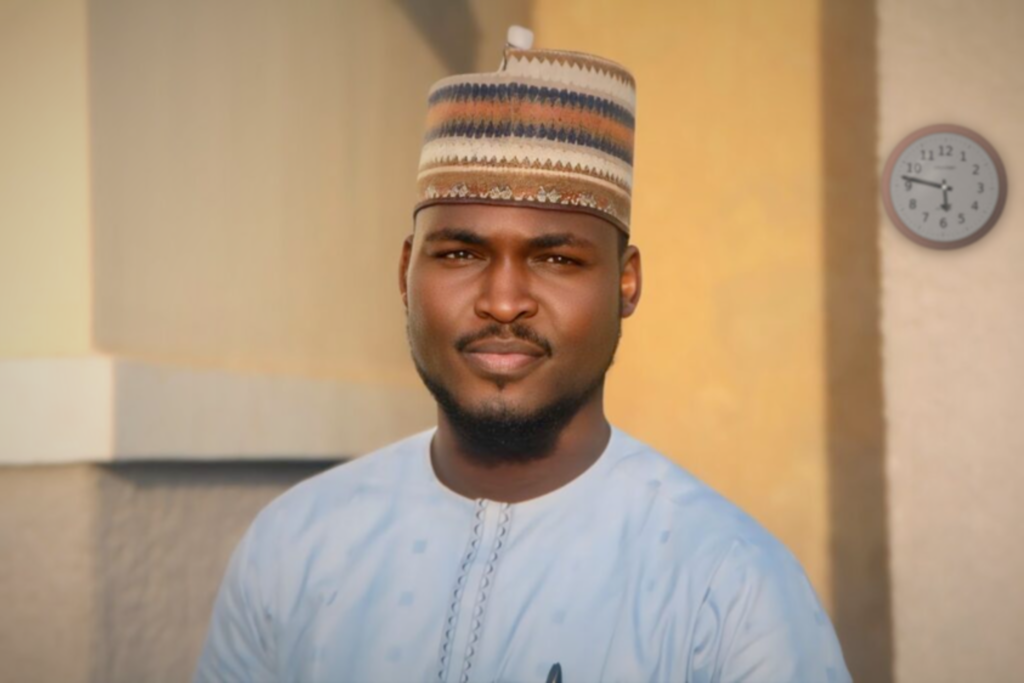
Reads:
5,47
